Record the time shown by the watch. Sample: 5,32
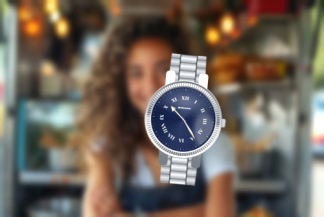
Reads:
10,24
